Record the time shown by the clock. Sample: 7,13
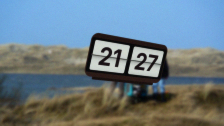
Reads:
21,27
